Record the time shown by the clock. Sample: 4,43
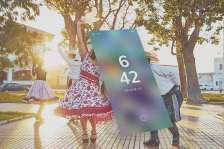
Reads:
6,42
